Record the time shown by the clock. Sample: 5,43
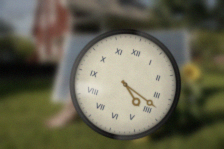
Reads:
4,18
